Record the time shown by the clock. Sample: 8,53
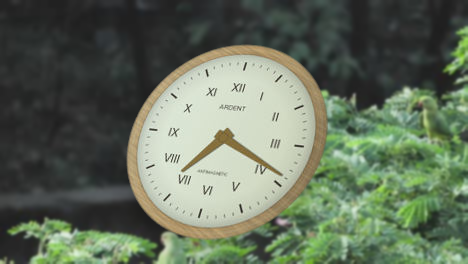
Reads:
7,19
